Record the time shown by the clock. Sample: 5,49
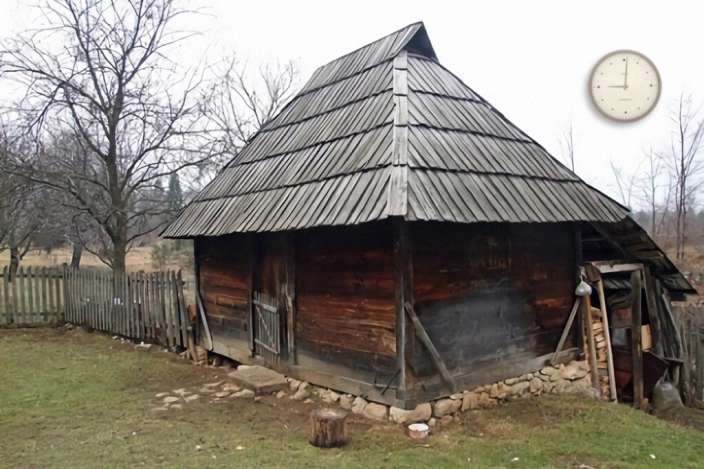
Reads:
9,01
